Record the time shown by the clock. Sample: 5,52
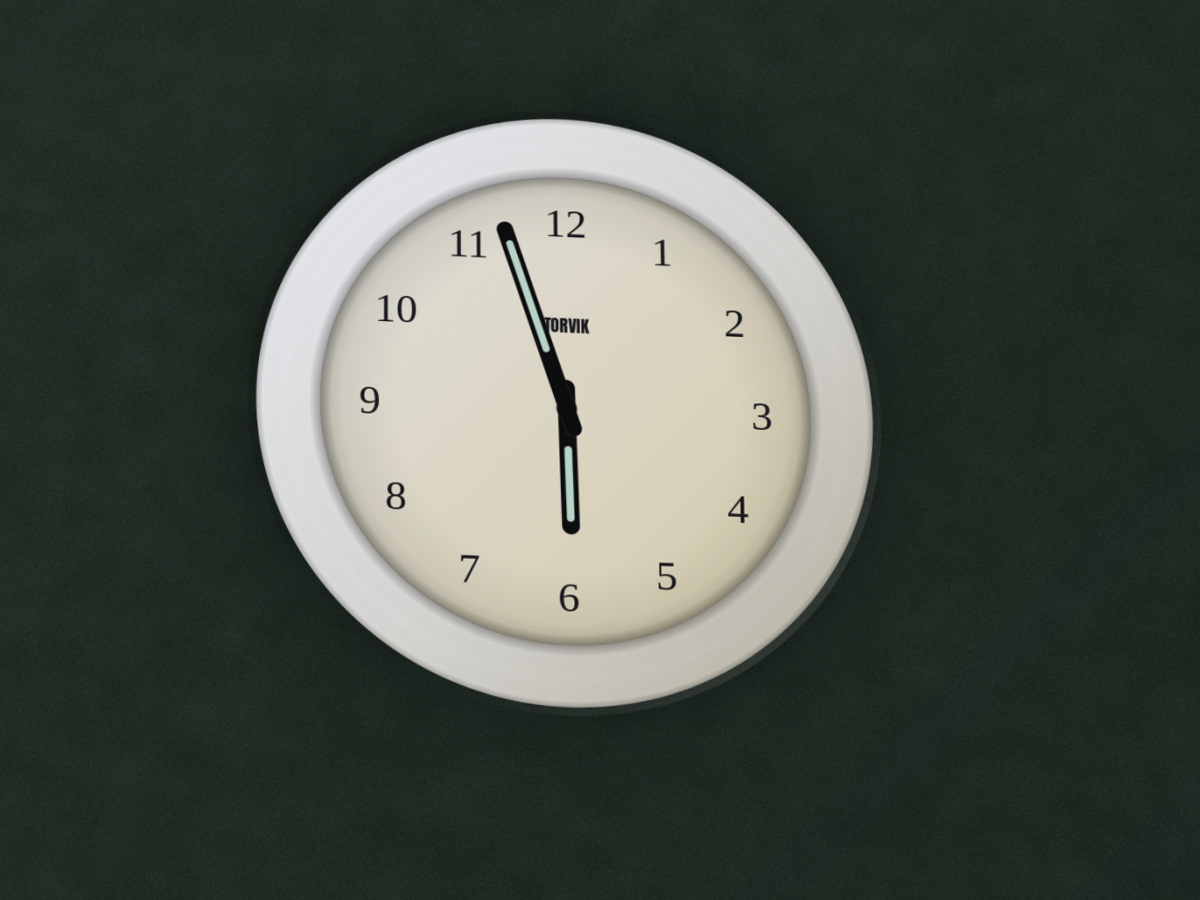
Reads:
5,57
